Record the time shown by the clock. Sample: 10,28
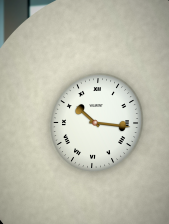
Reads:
10,16
